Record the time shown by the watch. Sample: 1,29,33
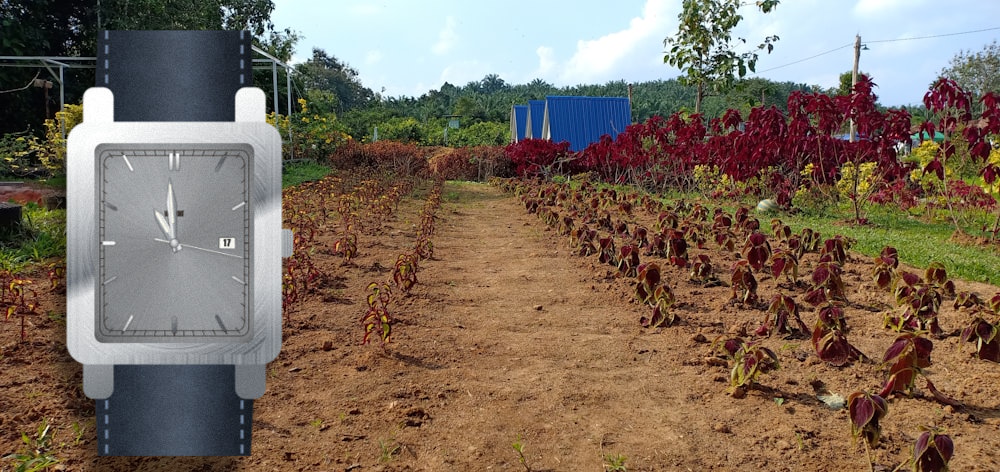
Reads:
10,59,17
